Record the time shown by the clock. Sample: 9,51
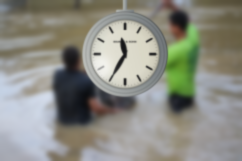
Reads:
11,35
